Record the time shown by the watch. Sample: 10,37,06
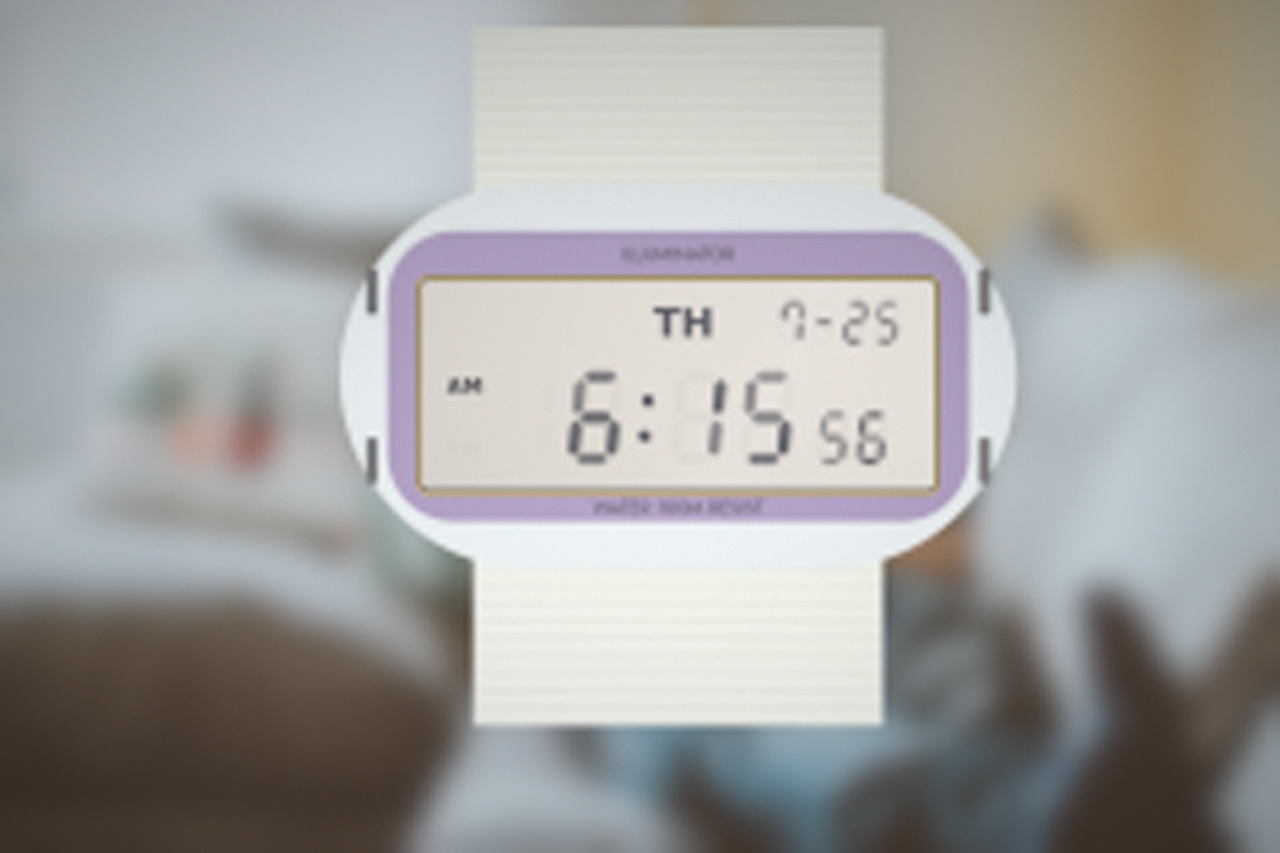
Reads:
6,15,56
